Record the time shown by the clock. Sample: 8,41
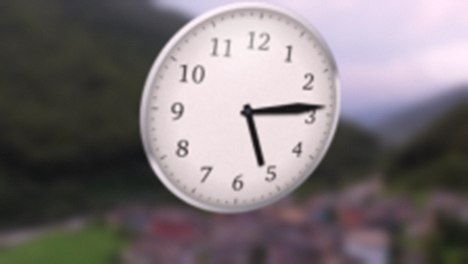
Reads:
5,14
